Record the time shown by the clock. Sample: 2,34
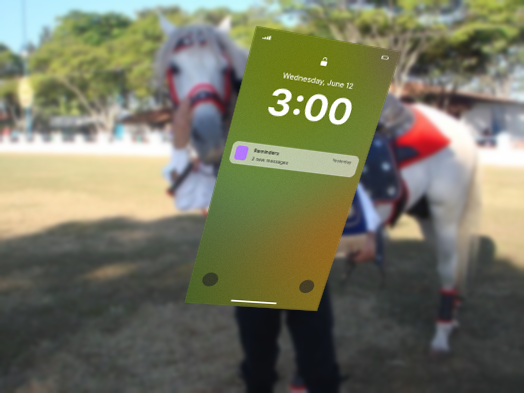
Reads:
3,00
